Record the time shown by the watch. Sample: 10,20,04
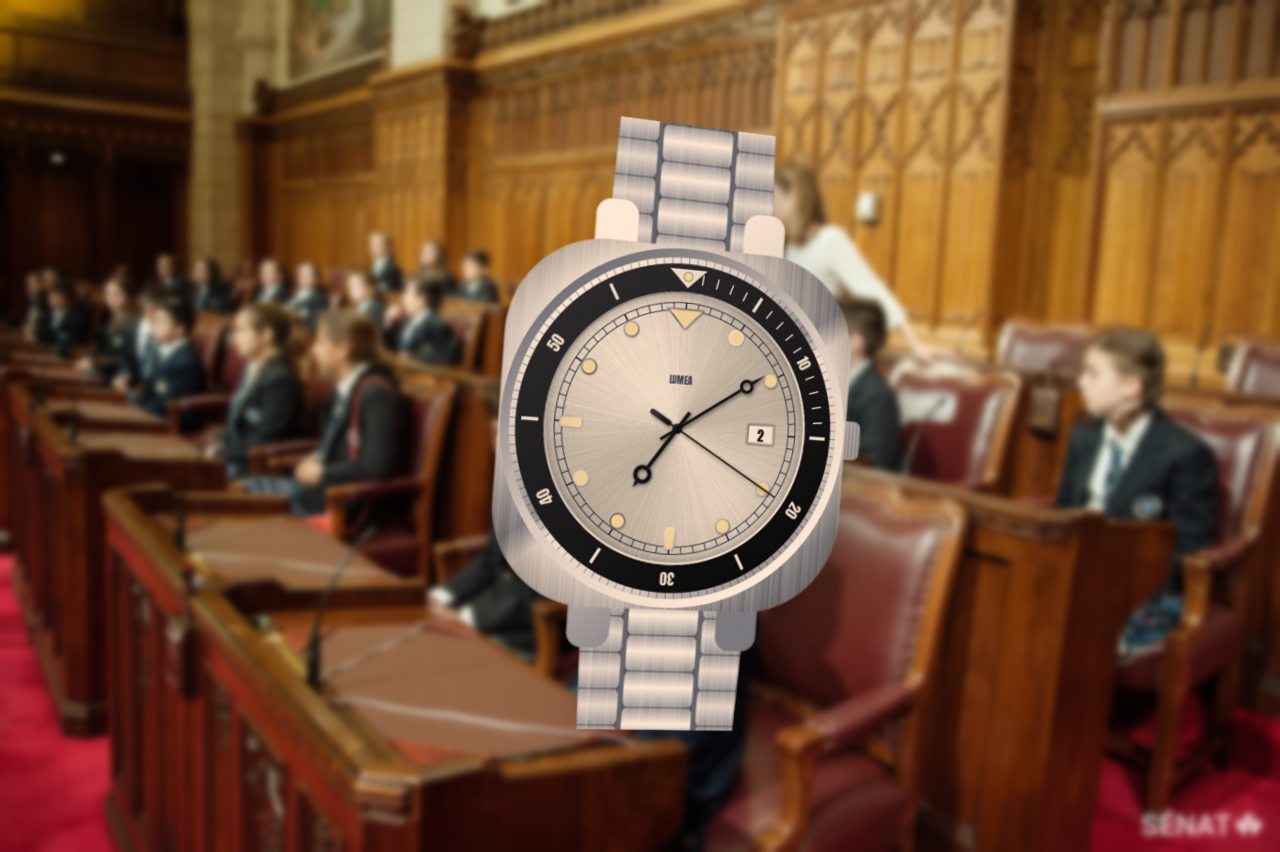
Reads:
7,09,20
